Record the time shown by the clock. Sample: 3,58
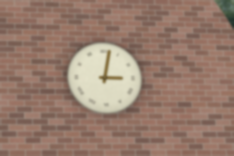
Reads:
3,02
